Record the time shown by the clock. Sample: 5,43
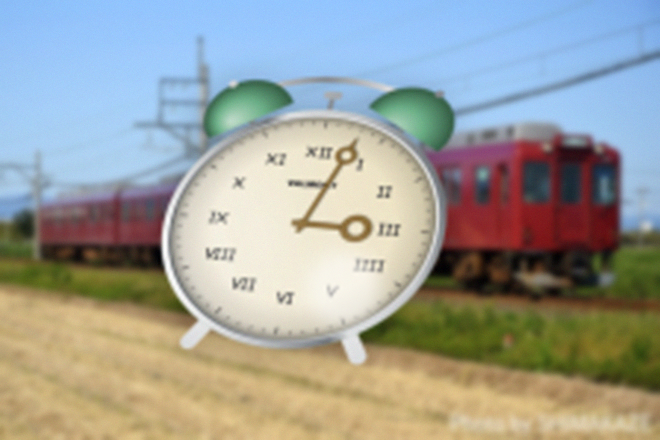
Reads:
3,03
